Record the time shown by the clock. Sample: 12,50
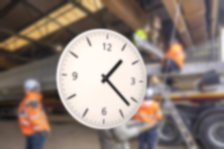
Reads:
1,22
